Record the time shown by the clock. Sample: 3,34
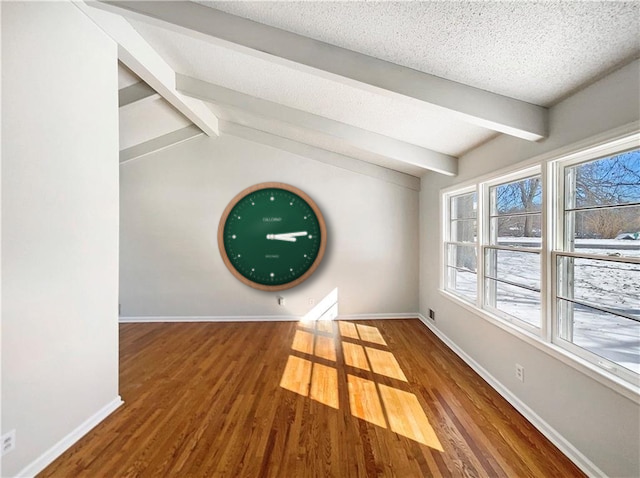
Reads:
3,14
